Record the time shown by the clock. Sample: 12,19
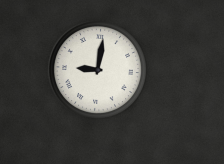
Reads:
9,01
